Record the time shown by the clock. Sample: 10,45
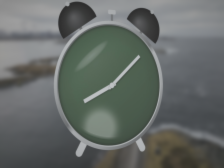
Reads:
8,08
